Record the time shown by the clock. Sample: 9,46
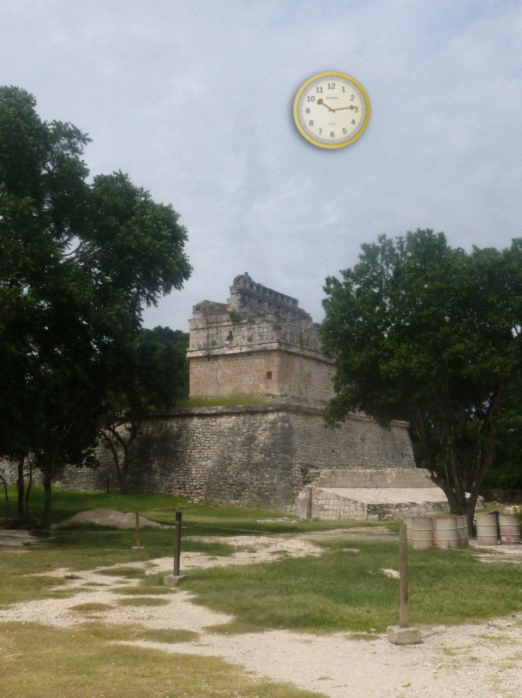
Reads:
10,14
